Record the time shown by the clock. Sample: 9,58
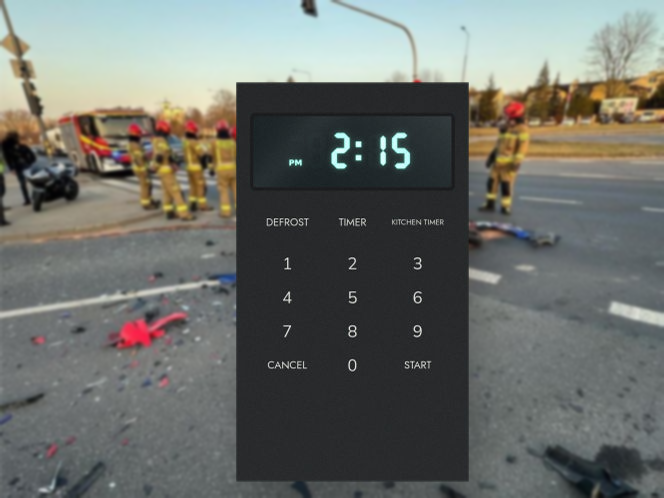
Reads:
2,15
